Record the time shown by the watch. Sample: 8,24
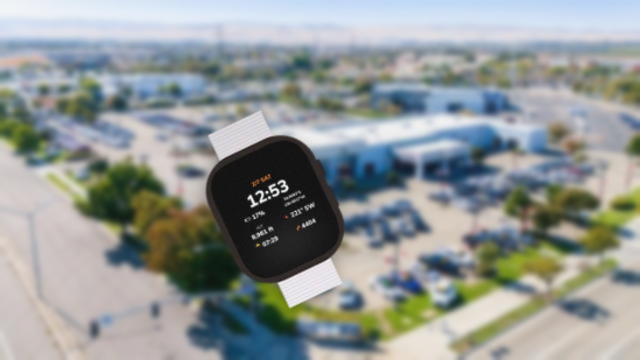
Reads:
12,53
